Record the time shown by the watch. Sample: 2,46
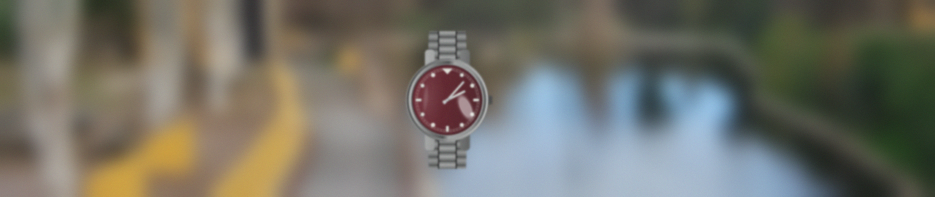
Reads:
2,07
